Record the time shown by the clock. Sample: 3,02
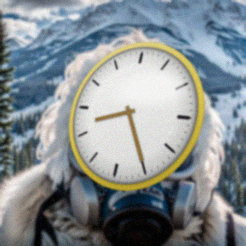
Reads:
8,25
